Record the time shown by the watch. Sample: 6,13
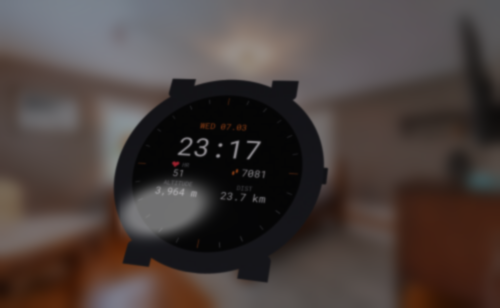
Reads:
23,17
